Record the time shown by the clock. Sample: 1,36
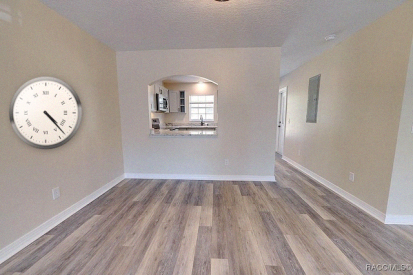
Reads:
4,23
